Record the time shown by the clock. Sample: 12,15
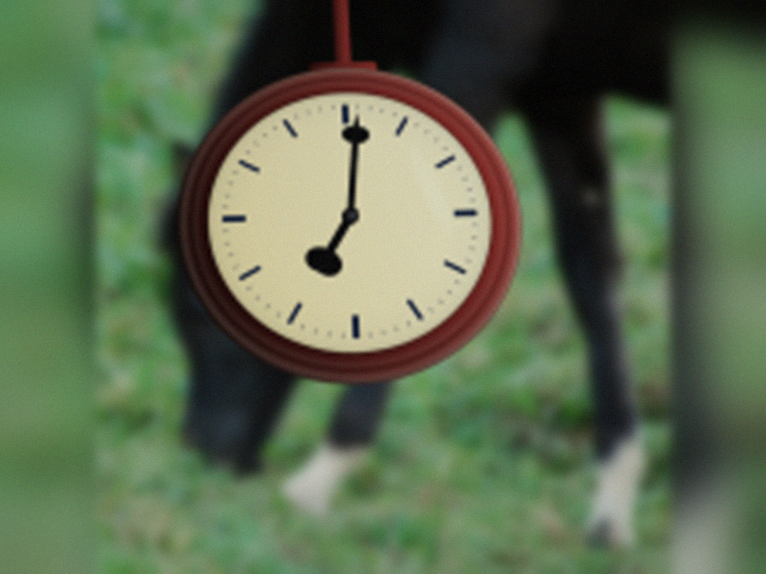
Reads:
7,01
